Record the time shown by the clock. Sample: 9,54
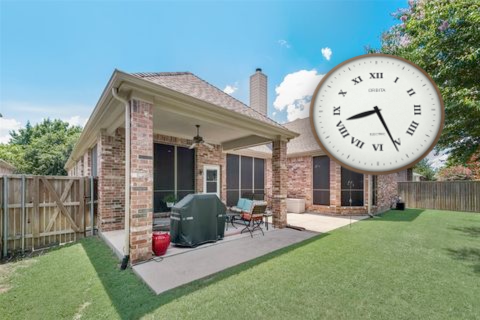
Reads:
8,26
